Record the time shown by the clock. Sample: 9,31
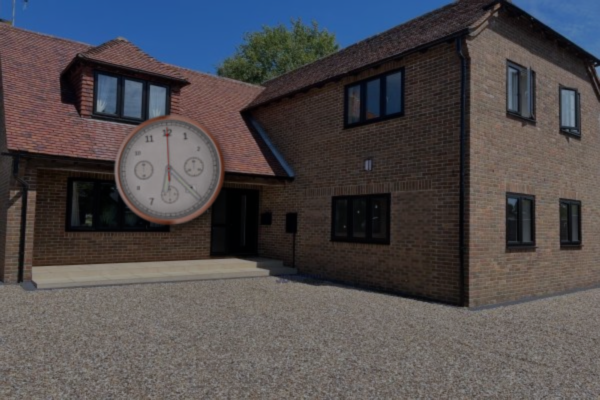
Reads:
6,23
